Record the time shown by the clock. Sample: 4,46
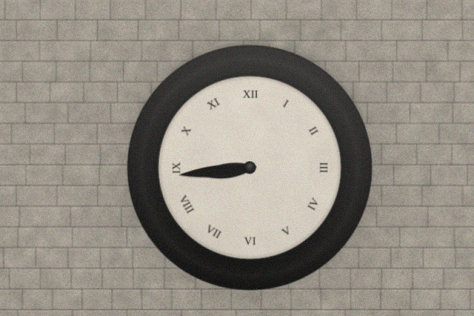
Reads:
8,44
